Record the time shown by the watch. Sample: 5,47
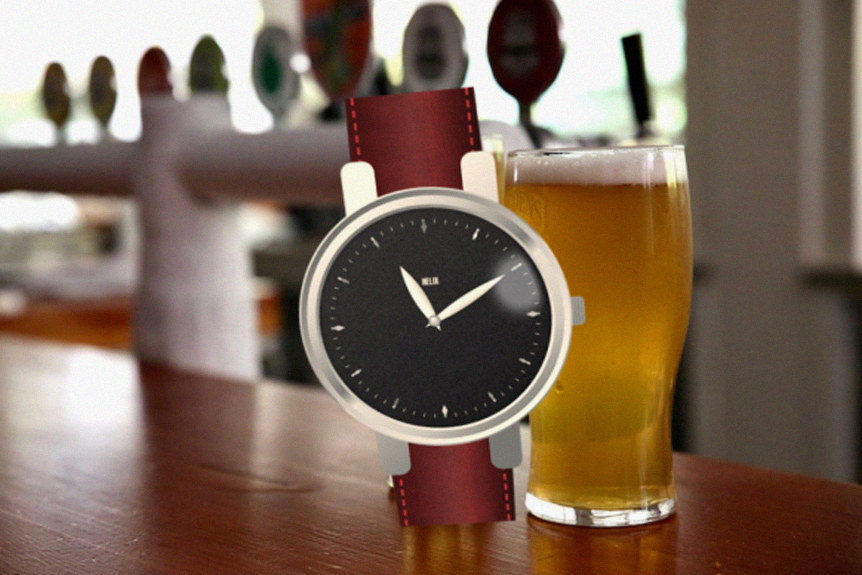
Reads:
11,10
